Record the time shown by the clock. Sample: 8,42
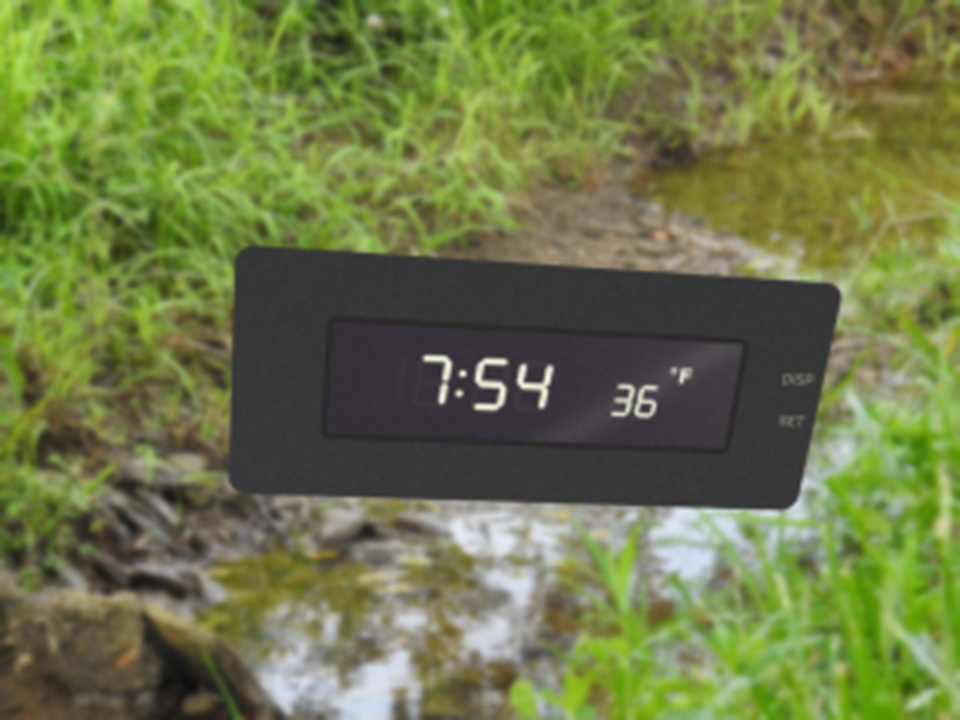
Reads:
7,54
